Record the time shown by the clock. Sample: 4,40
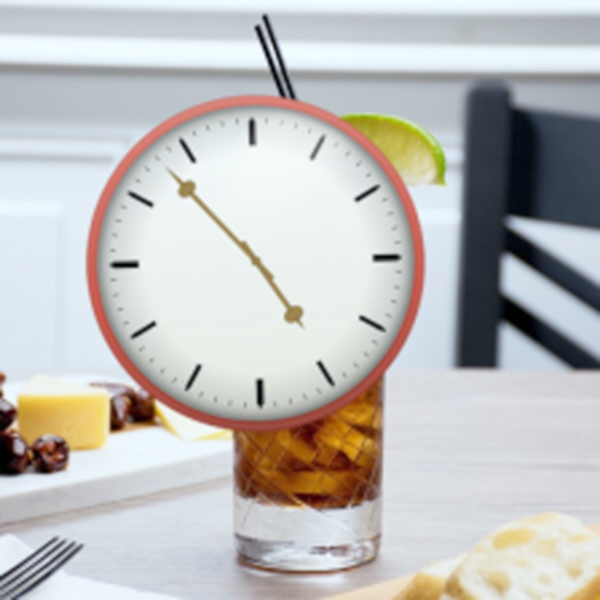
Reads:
4,53
